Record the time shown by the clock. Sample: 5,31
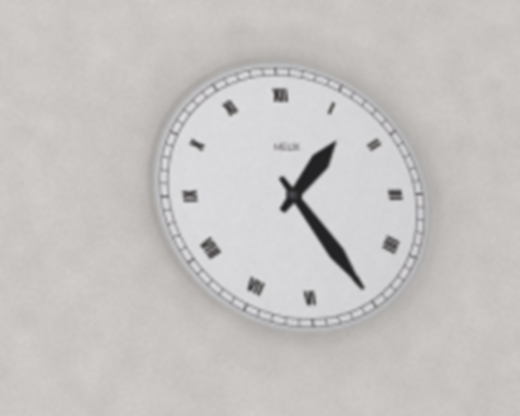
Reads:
1,25
